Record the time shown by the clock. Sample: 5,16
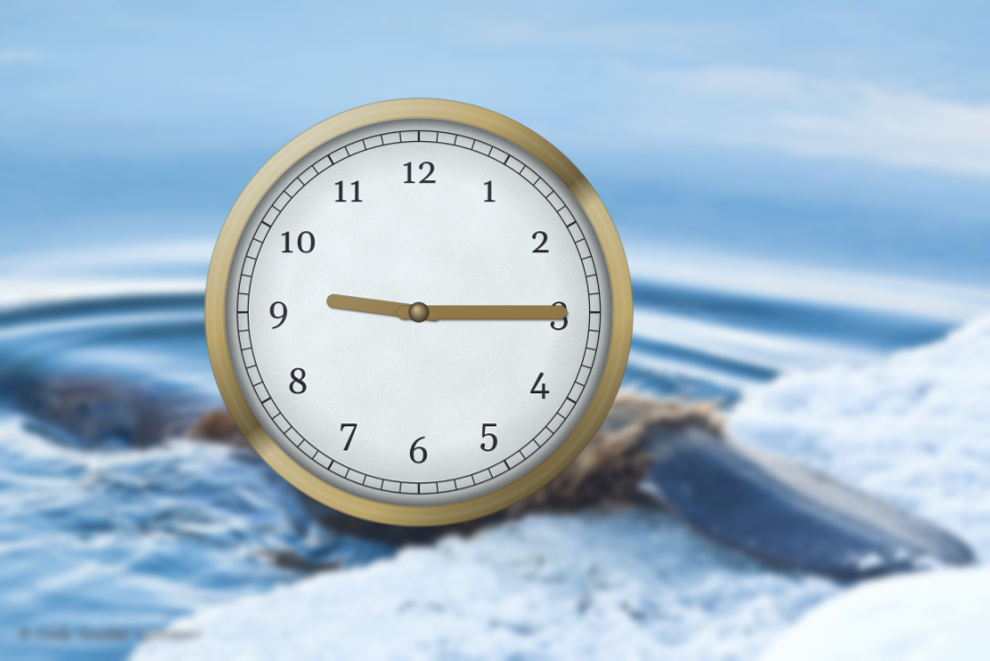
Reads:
9,15
